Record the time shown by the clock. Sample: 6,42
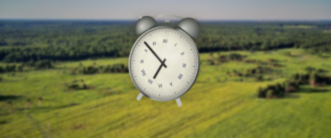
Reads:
6,52
